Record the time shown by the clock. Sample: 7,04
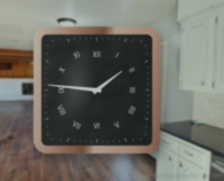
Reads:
1,46
